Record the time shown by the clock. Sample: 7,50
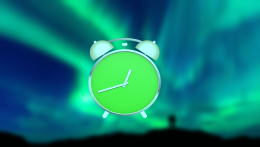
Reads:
12,42
